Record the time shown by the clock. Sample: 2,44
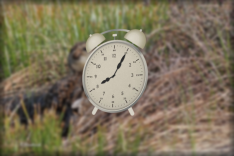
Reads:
8,05
